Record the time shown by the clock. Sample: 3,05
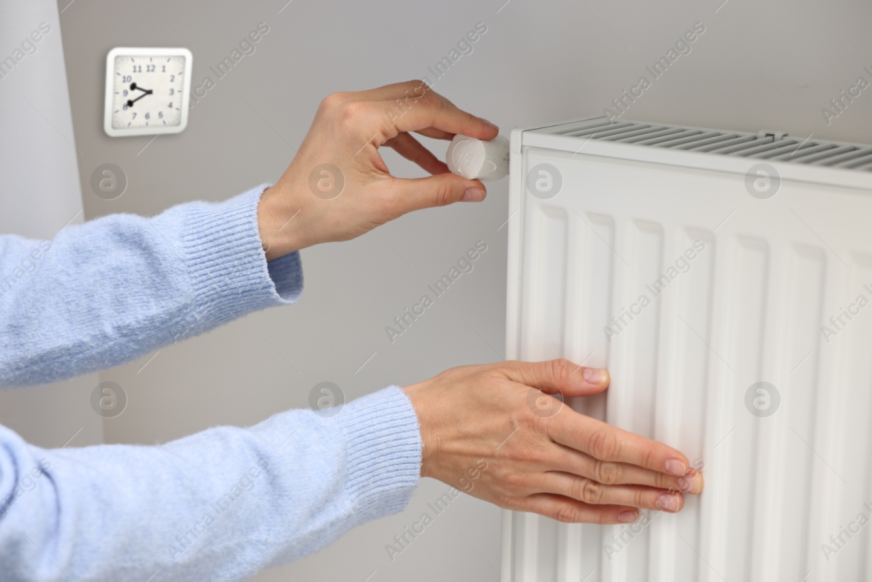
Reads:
9,40
